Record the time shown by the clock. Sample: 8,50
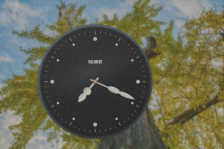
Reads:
7,19
